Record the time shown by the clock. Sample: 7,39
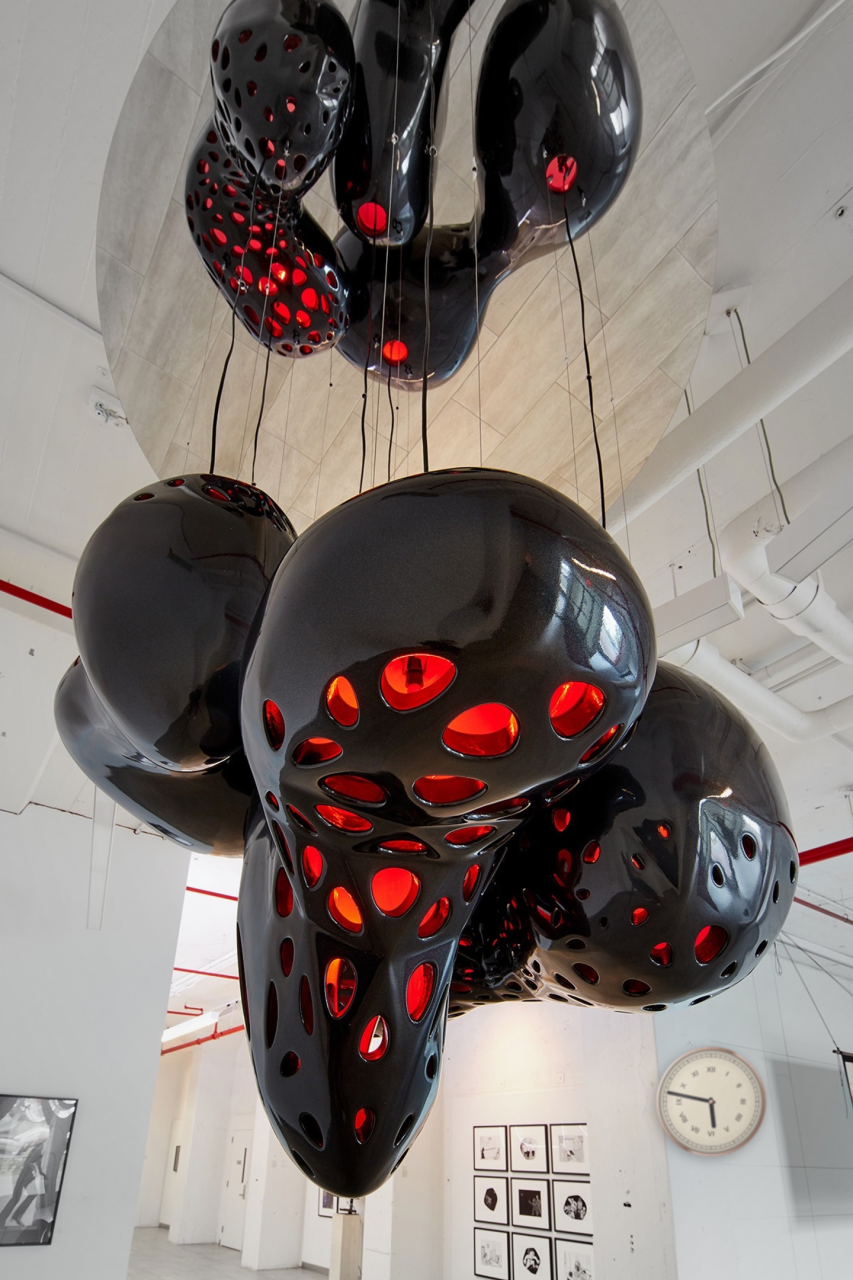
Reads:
5,47
